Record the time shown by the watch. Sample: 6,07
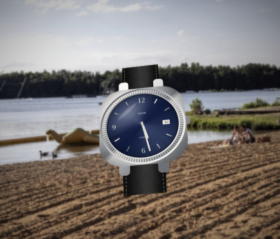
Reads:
5,28
